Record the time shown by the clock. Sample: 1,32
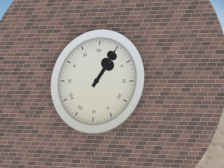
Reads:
1,05
